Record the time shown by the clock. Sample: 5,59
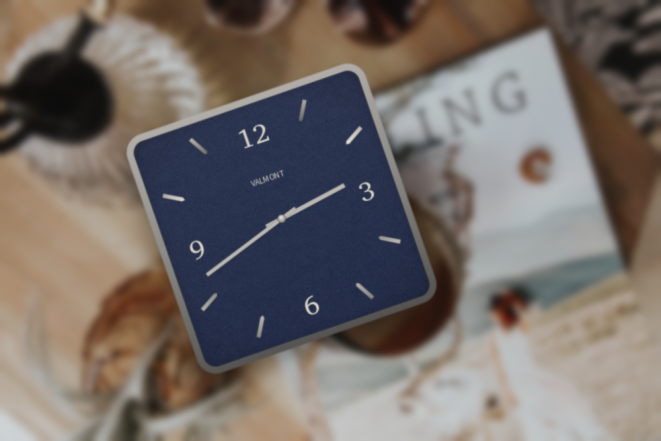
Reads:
2,42
